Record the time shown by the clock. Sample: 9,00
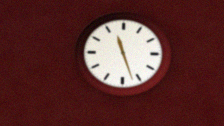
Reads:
11,27
